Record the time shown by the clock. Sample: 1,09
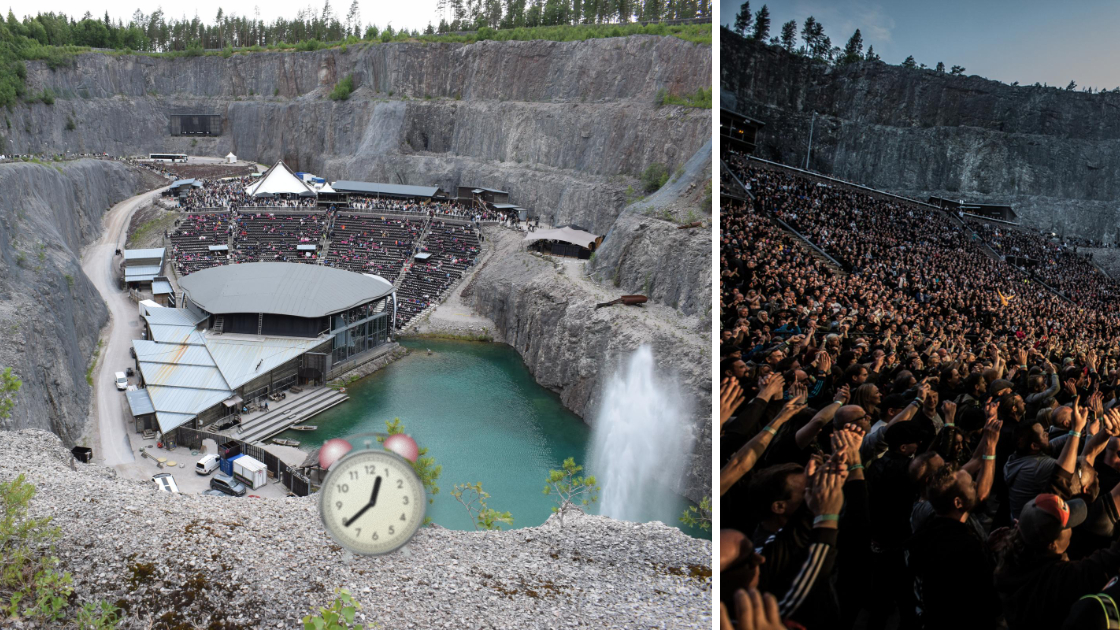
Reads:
12,39
